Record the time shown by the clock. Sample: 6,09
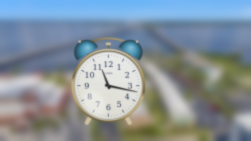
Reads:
11,17
